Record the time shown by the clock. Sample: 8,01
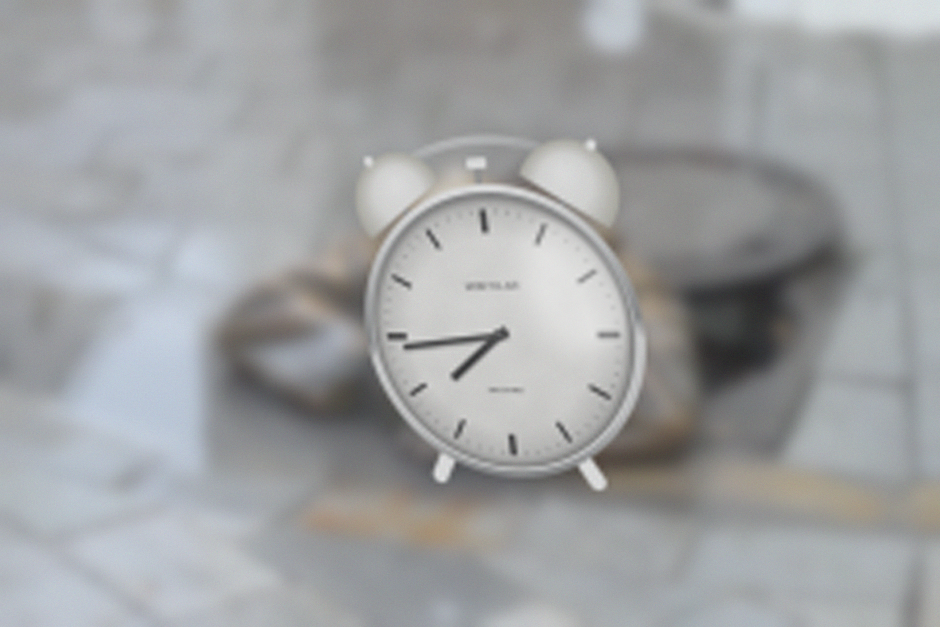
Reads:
7,44
